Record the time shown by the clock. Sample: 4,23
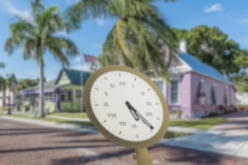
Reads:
5,24
